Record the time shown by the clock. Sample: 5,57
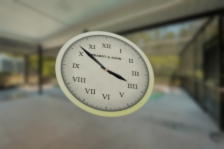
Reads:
3,52
